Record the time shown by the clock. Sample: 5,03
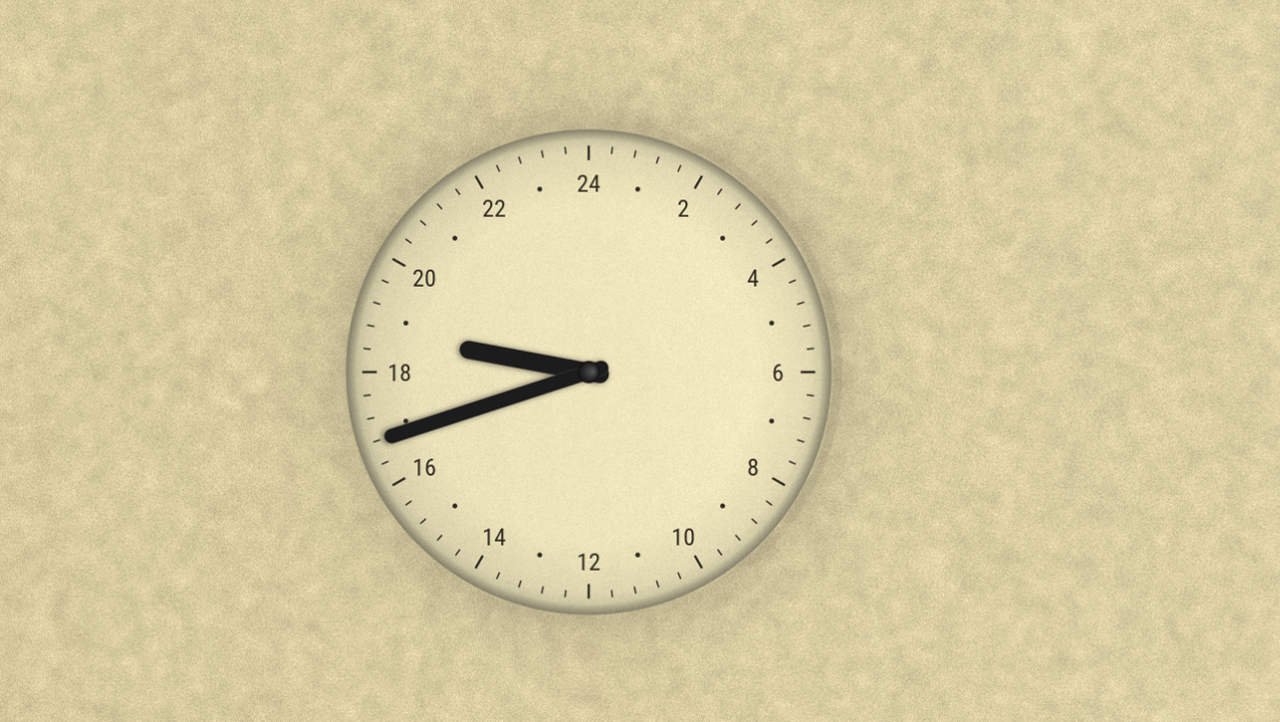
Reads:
18,42
